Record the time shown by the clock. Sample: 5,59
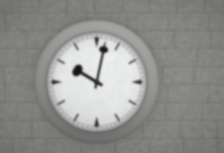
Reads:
10,02
